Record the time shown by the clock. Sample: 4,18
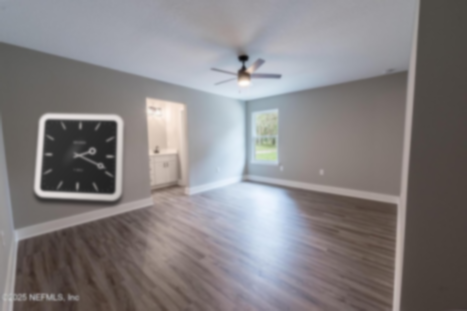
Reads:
2,19
